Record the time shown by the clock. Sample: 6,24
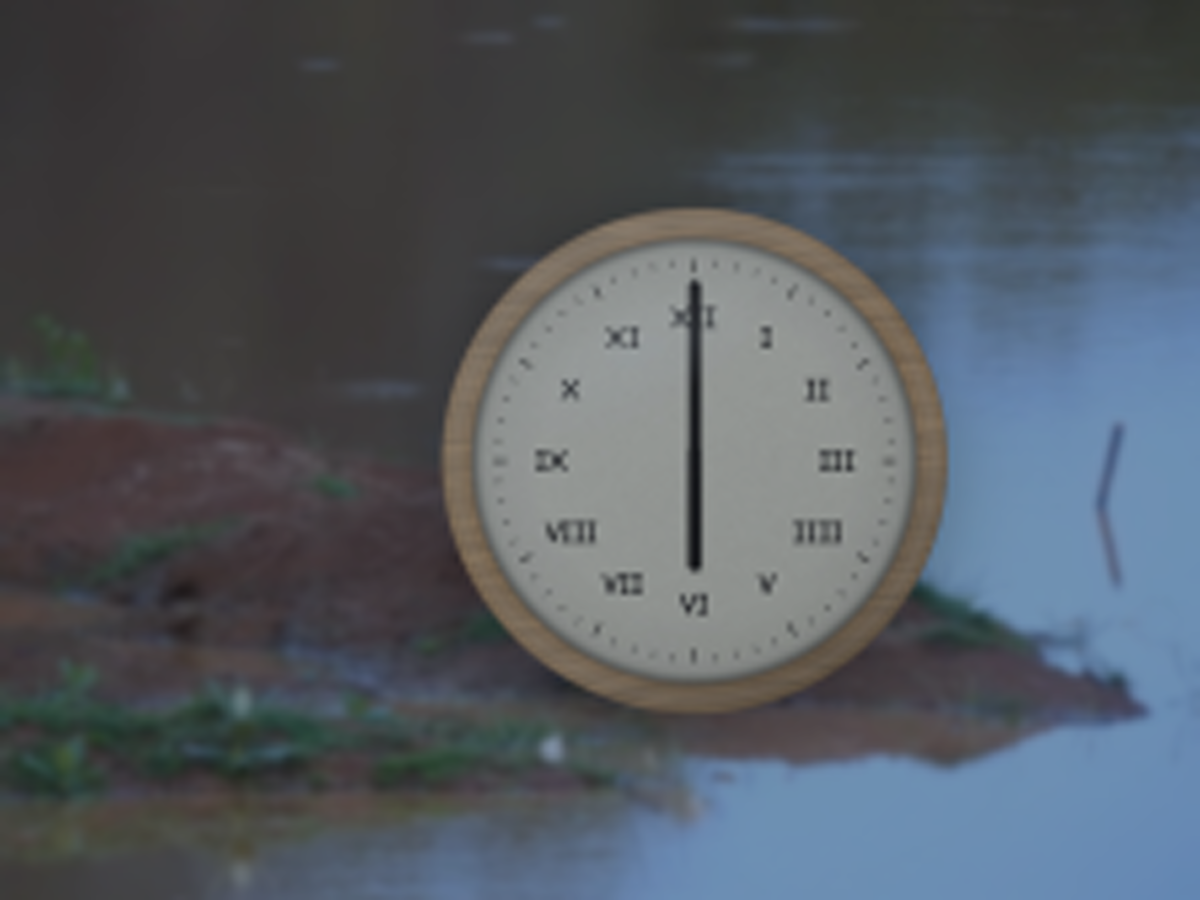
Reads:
6,00
